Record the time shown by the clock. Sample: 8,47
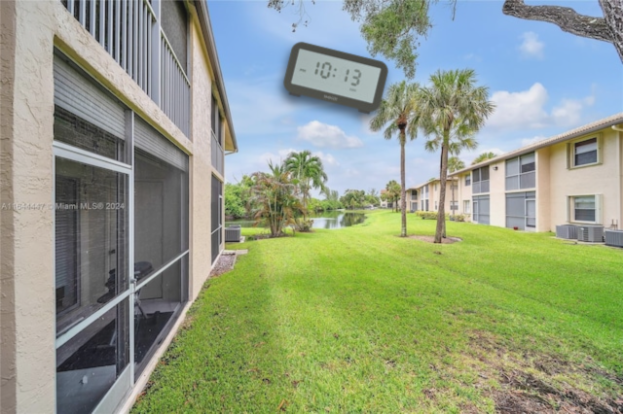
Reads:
10,13
